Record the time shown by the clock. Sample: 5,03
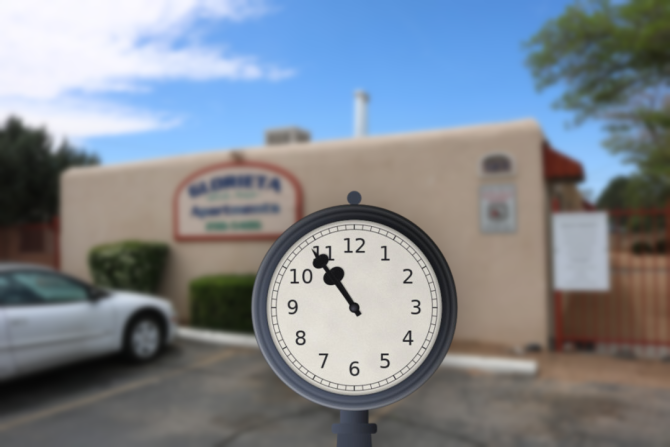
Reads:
10,54
